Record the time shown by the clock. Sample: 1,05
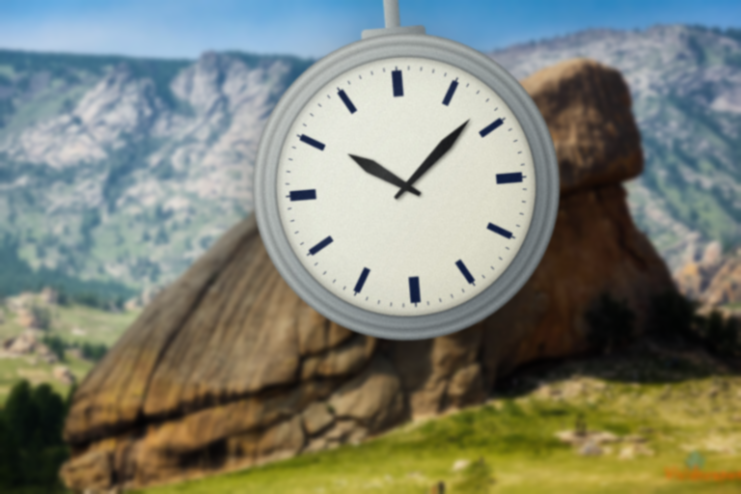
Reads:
10,08
